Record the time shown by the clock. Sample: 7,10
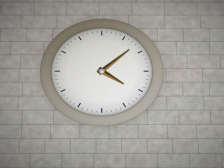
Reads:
4,08
